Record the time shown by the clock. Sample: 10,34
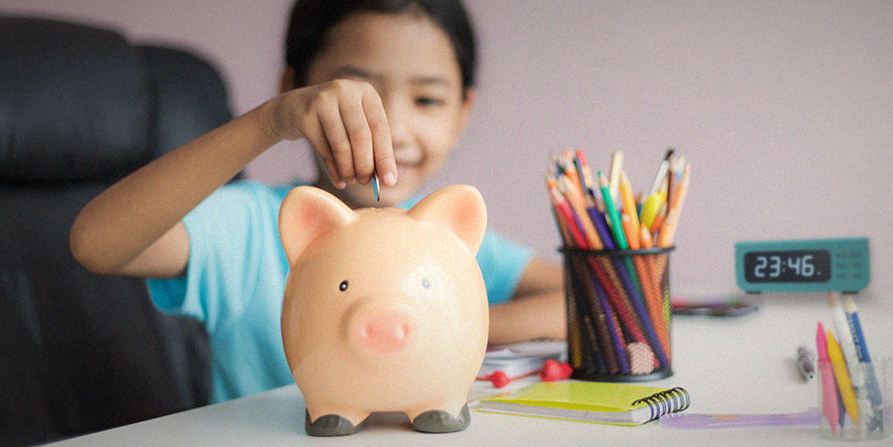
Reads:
23,46
